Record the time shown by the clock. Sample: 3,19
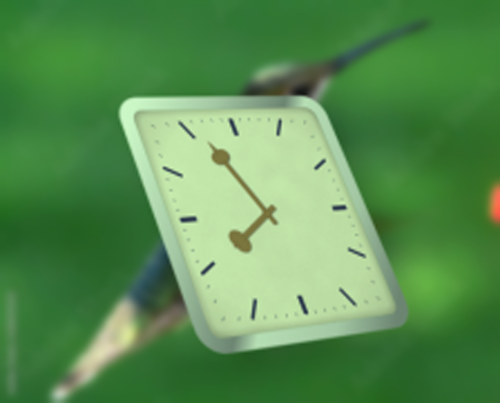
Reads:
7,56
